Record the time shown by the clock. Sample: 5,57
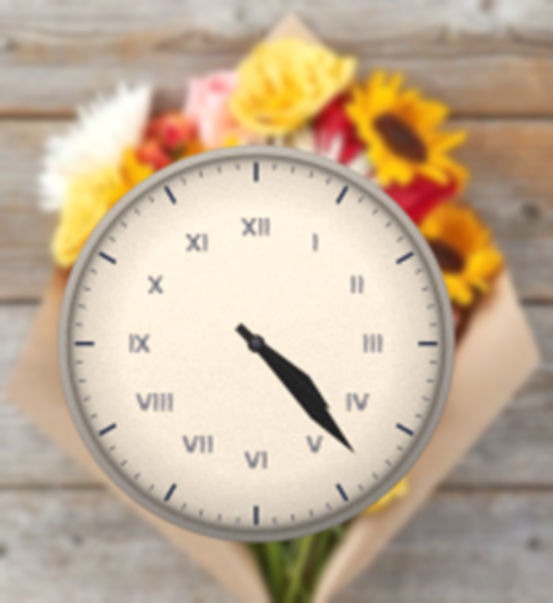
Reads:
4,23
